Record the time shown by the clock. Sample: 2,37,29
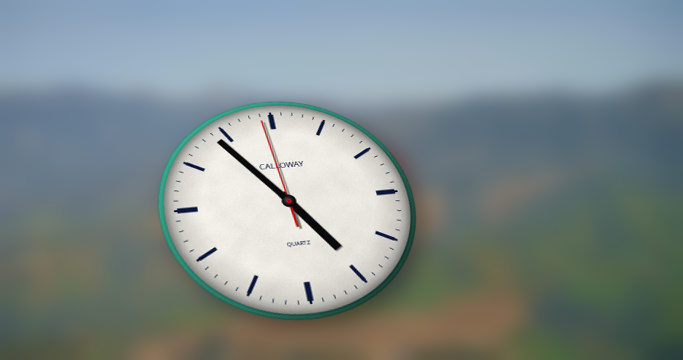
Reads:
4,53,59
